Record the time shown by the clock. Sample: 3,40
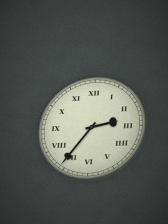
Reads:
2,36
